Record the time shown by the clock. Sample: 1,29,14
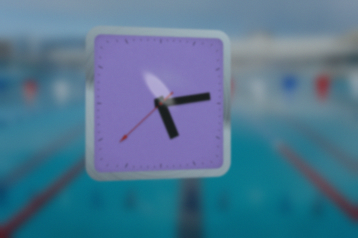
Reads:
5,13,38
